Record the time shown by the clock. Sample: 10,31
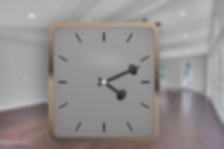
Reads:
4,11
